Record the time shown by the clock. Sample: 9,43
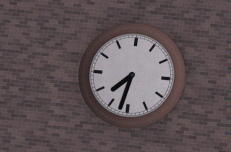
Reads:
7,32
